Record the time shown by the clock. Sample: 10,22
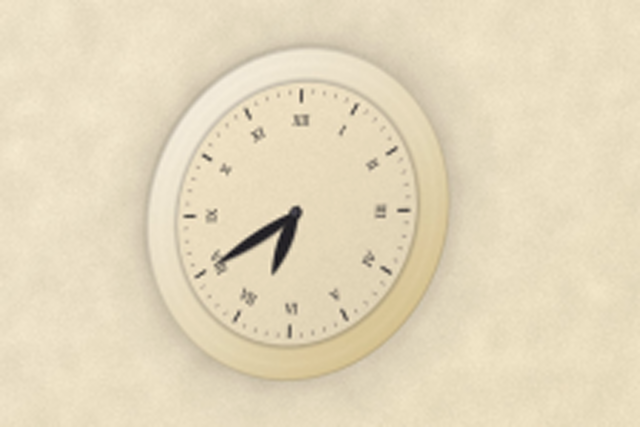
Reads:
6,40
